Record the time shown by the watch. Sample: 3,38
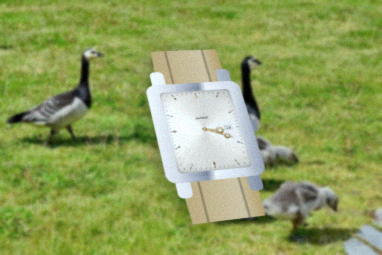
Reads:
3,19
